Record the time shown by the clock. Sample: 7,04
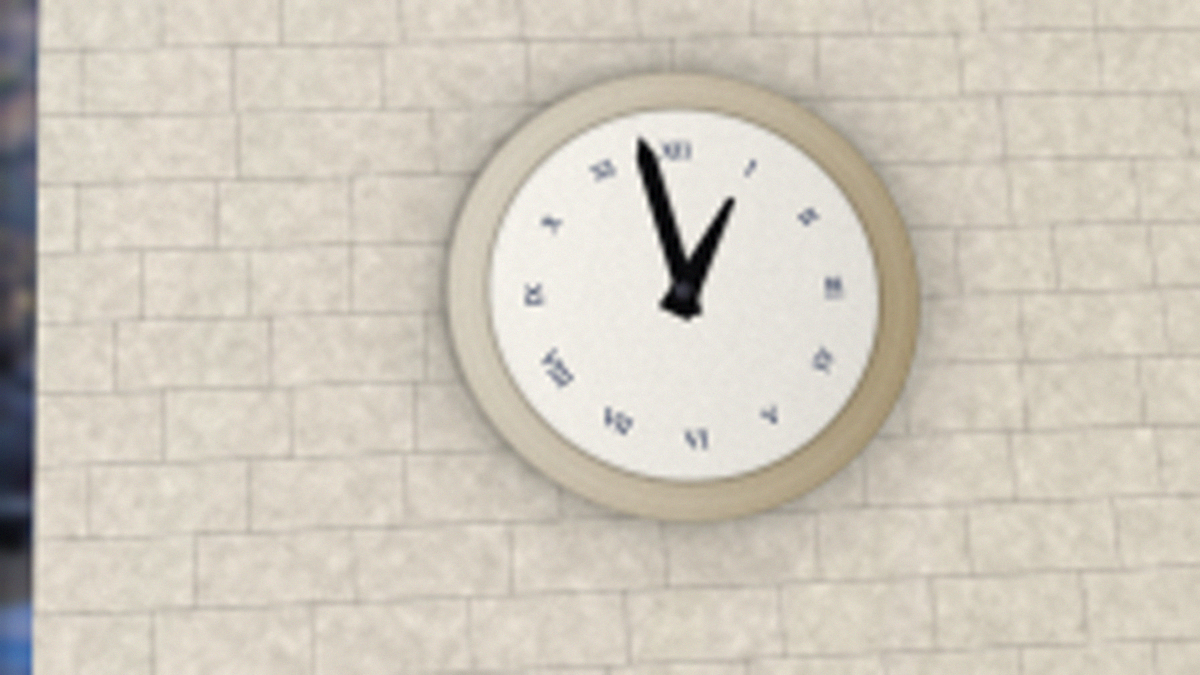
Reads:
12,58
